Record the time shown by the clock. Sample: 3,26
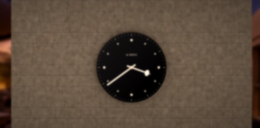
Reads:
3,39
